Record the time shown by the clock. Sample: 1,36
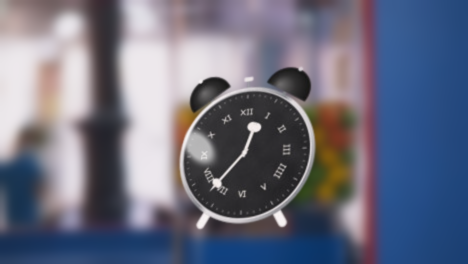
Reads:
12,37
